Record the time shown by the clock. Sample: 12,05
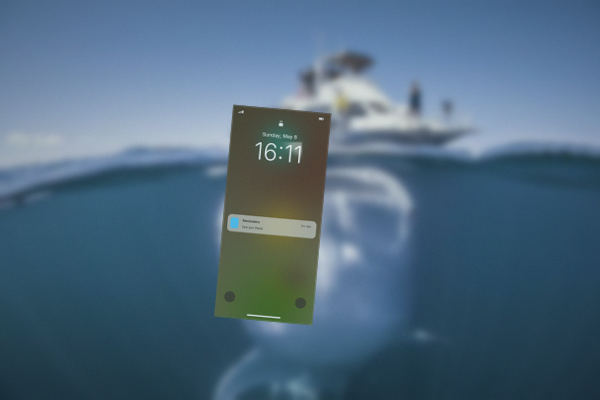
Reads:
16,11
